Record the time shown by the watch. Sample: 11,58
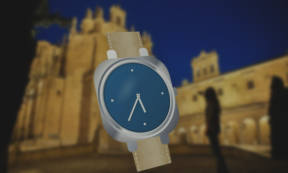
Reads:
5,36
